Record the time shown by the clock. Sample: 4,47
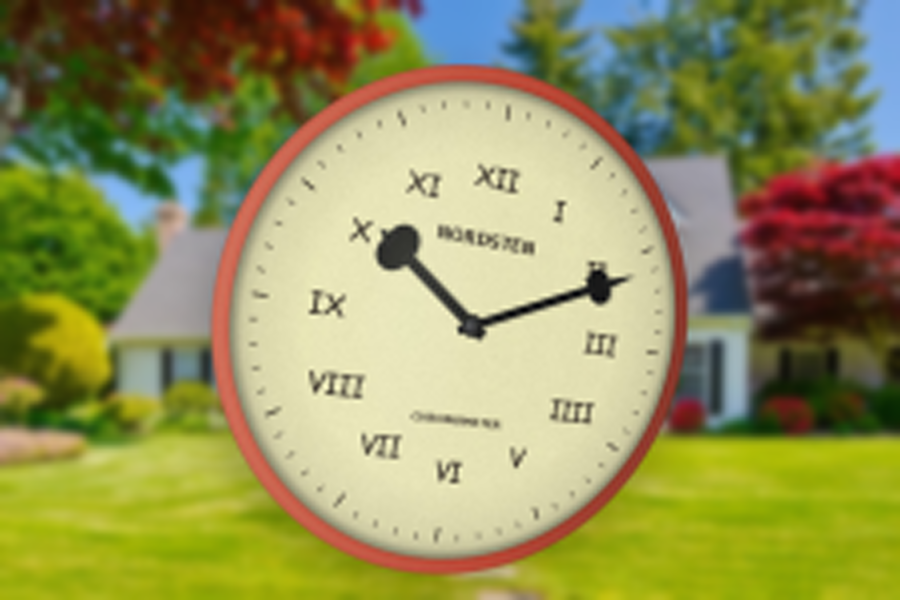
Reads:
10,11
